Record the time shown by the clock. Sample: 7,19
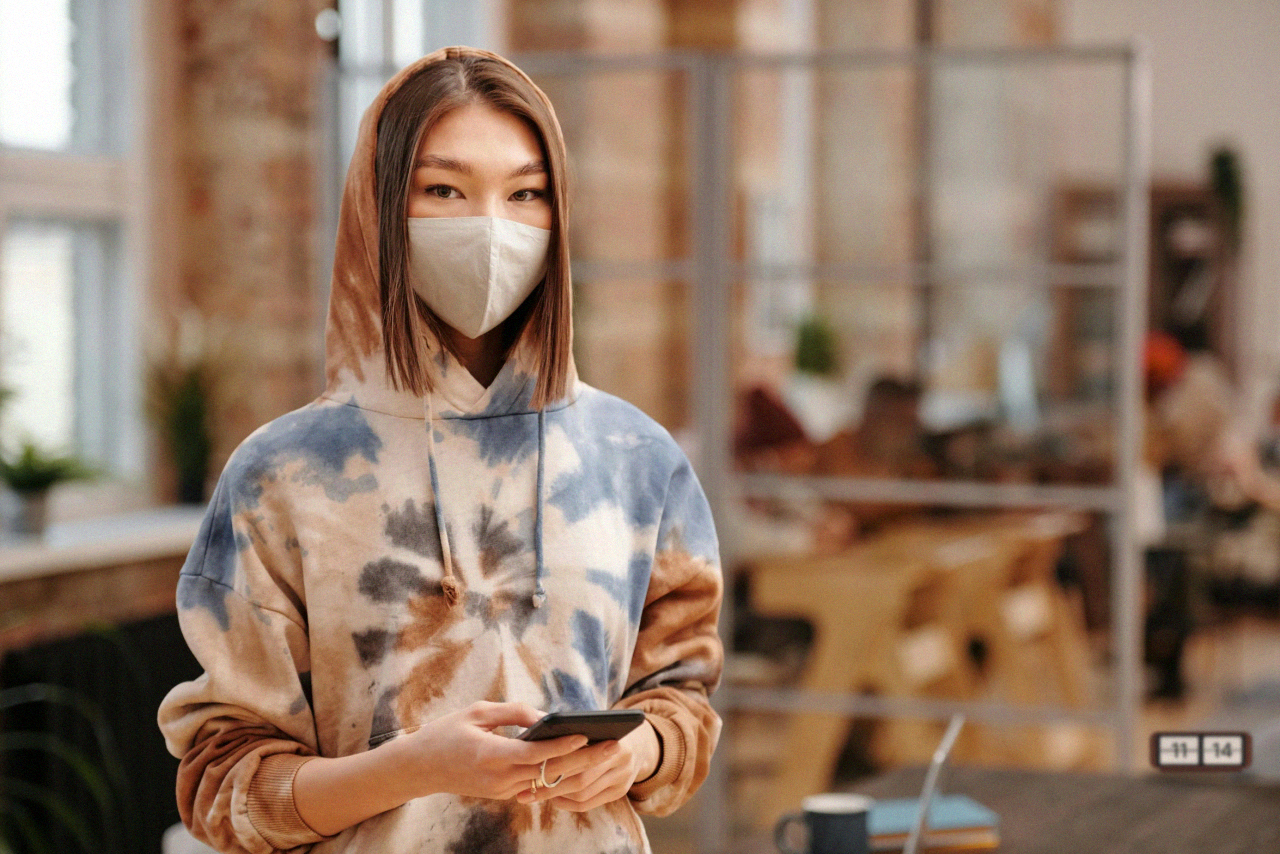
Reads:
11,14
